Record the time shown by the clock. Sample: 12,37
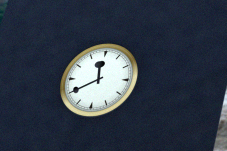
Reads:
11,40
